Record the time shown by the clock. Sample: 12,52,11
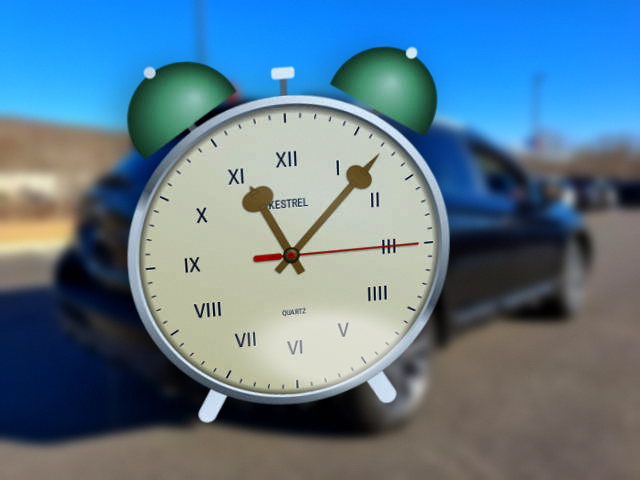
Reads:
11,07,15
